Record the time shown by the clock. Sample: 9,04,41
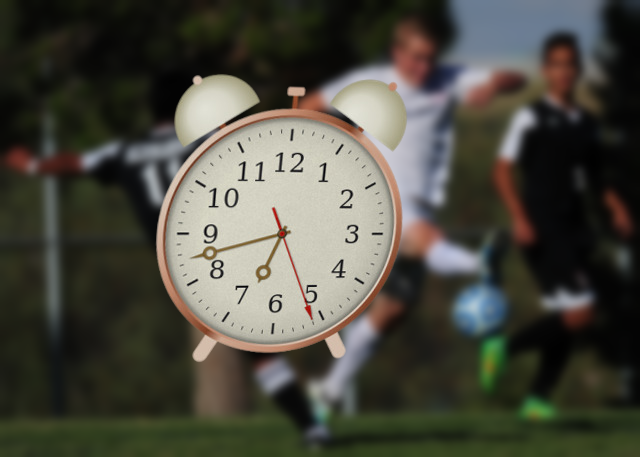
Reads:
6,42,26
